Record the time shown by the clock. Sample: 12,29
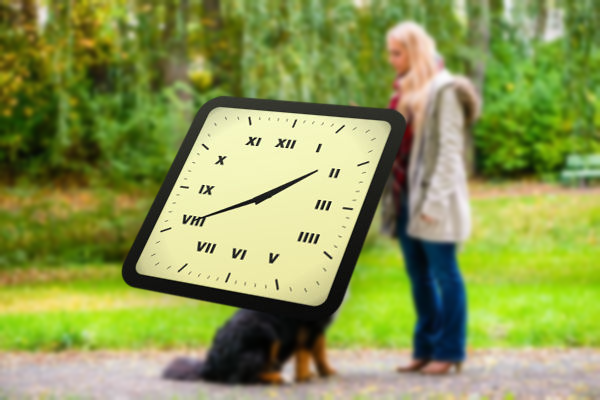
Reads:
1,40
